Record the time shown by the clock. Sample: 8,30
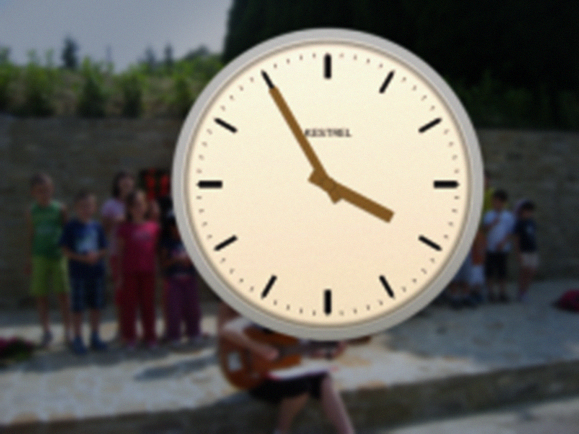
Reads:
3,55
